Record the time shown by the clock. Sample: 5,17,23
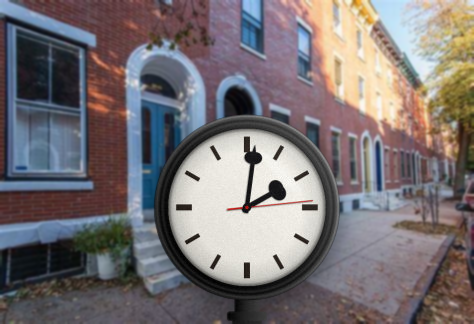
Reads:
2,01,14
